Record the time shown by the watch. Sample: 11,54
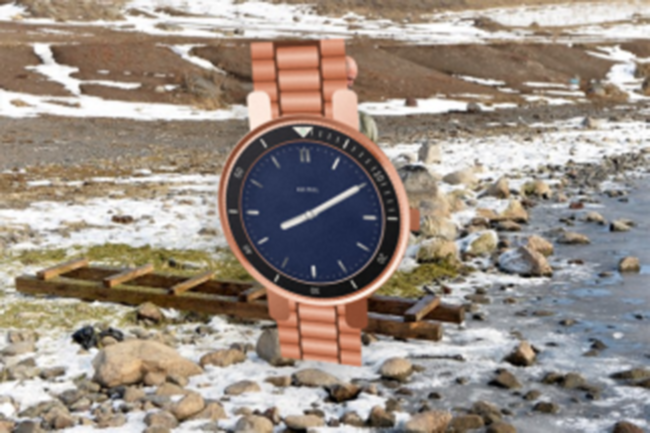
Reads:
8,10
